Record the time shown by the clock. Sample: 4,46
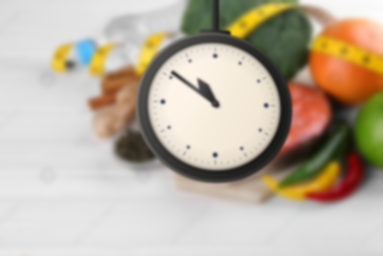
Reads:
10,51
